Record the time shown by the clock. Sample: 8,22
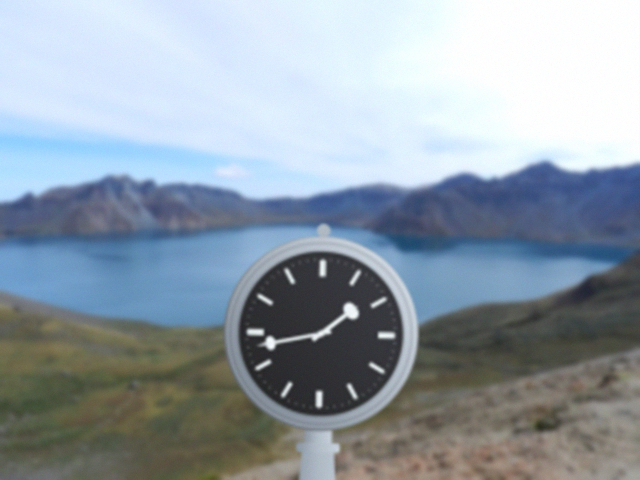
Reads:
1,43
